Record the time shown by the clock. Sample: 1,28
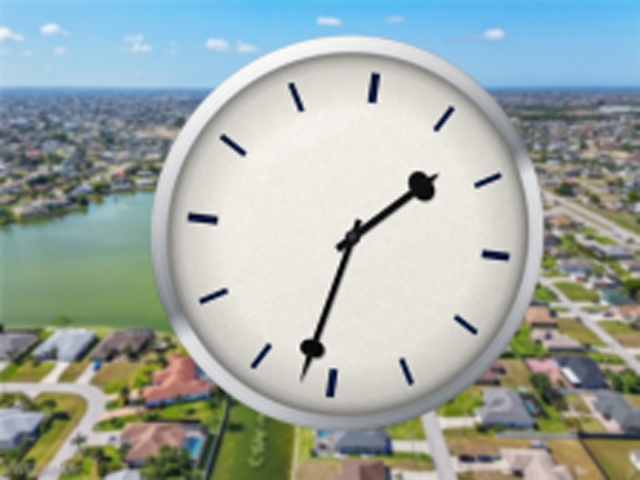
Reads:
1,32
